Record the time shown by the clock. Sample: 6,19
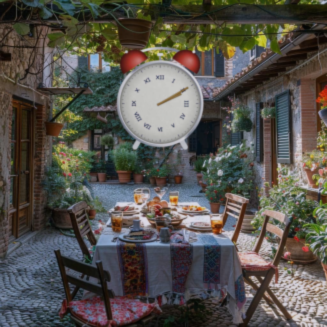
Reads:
2,10
